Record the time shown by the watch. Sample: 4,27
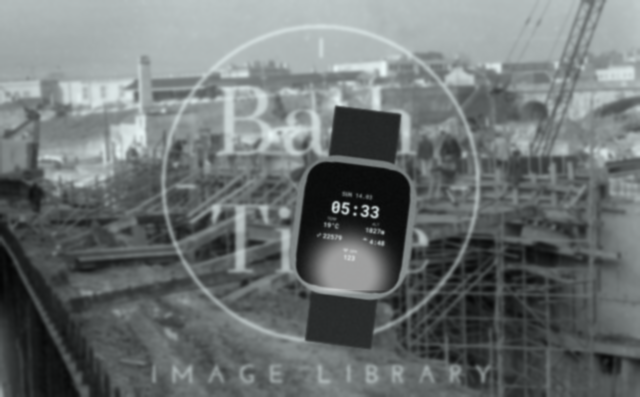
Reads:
5,33
